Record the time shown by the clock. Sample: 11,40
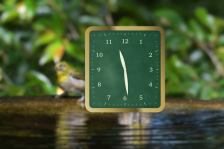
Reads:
11,29
